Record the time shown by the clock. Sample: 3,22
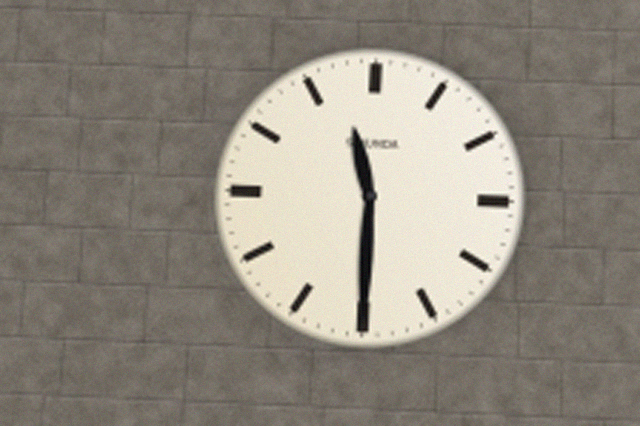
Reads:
11,30
